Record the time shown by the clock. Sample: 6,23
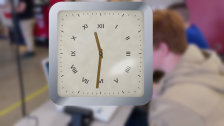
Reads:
11,31
